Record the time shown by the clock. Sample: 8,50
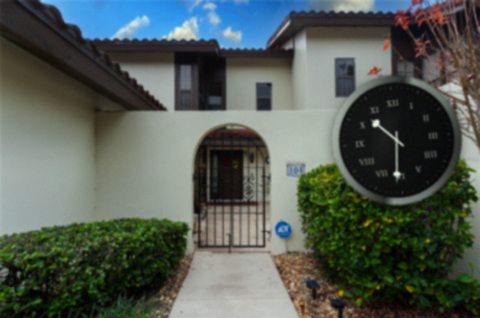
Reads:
10,31
